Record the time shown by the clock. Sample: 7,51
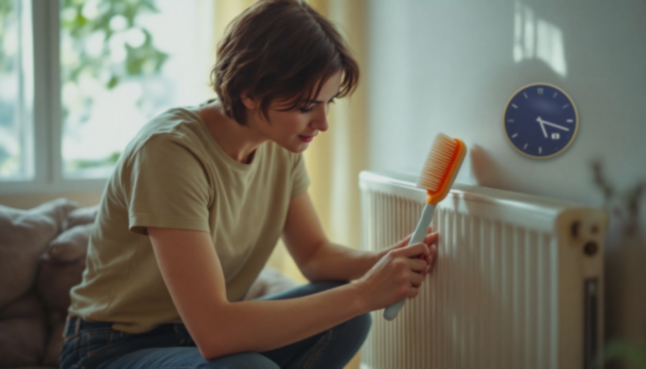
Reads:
5,18
